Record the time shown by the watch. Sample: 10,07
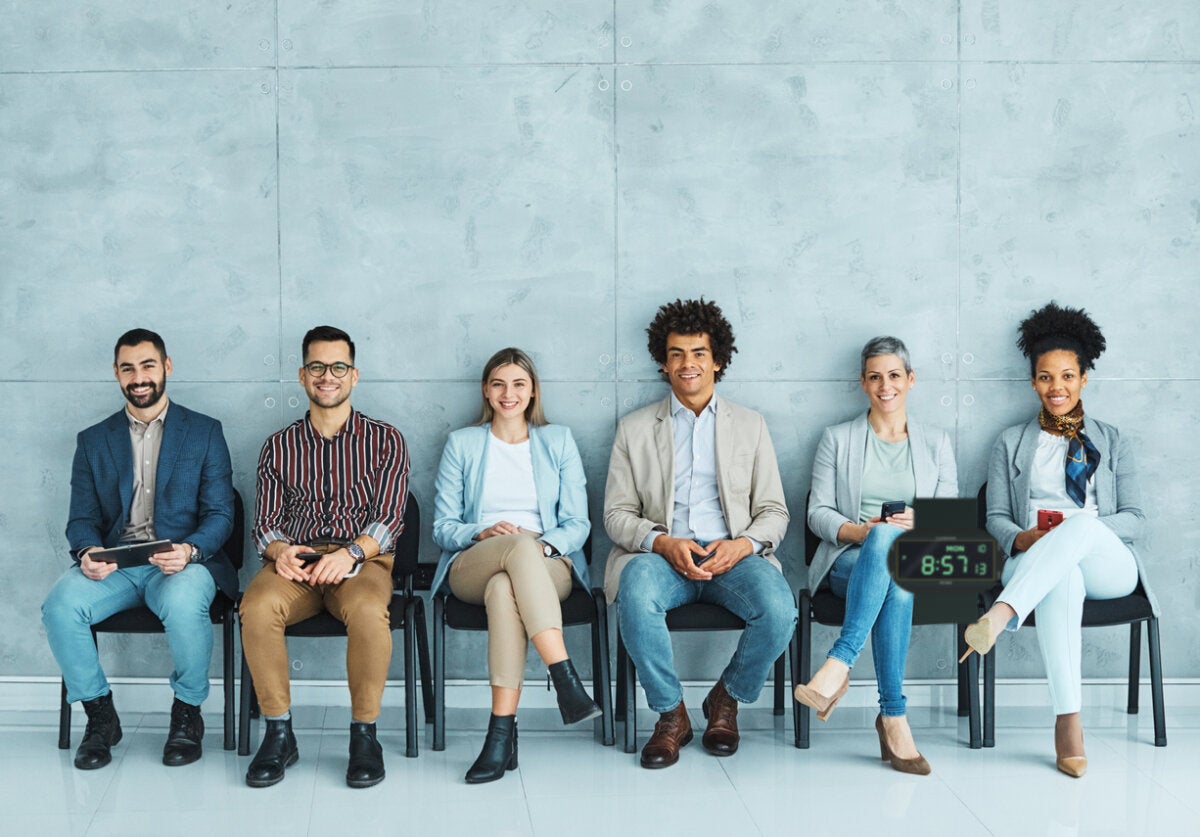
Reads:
8,57
